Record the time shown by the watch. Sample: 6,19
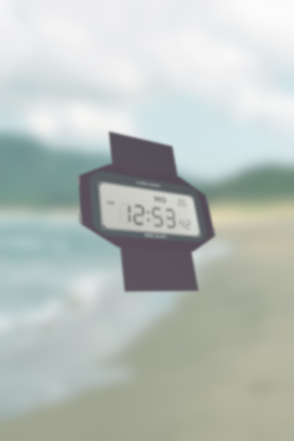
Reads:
12,53
